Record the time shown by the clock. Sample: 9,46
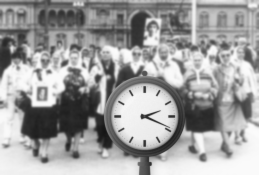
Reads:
2,19
